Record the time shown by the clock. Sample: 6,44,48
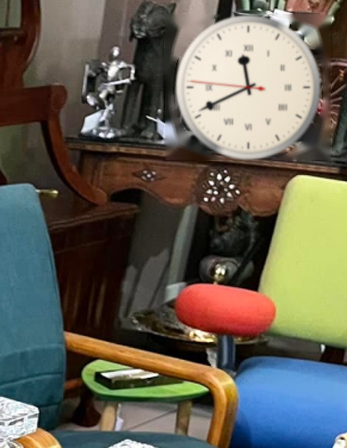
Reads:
11,40,46
